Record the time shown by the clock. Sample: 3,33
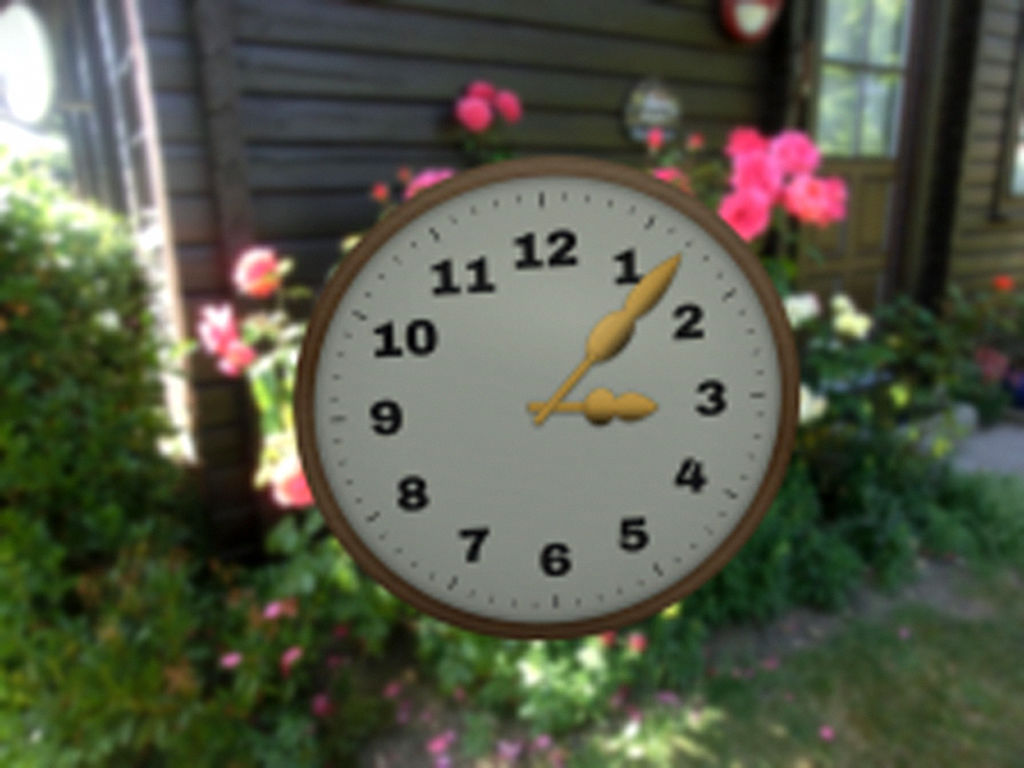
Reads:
3,07
